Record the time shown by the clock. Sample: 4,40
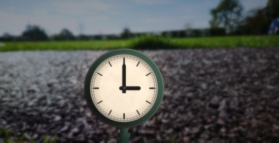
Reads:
3,00
